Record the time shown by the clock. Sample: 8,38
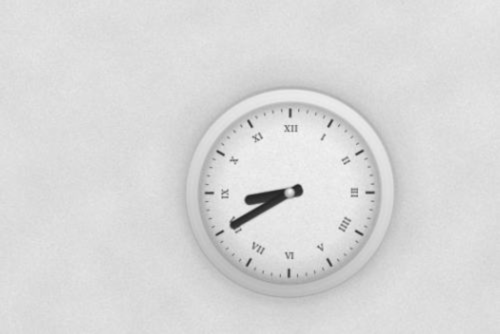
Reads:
8,40
